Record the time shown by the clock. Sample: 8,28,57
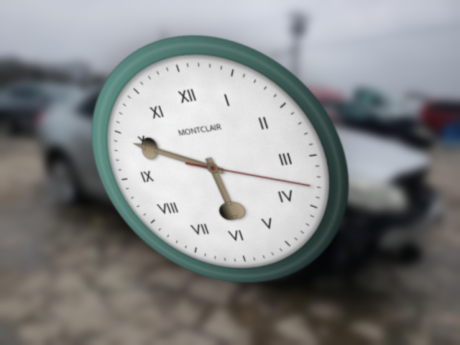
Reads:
5,49,18
